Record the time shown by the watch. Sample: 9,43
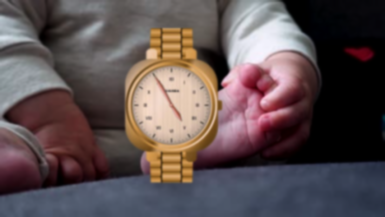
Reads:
4,55
